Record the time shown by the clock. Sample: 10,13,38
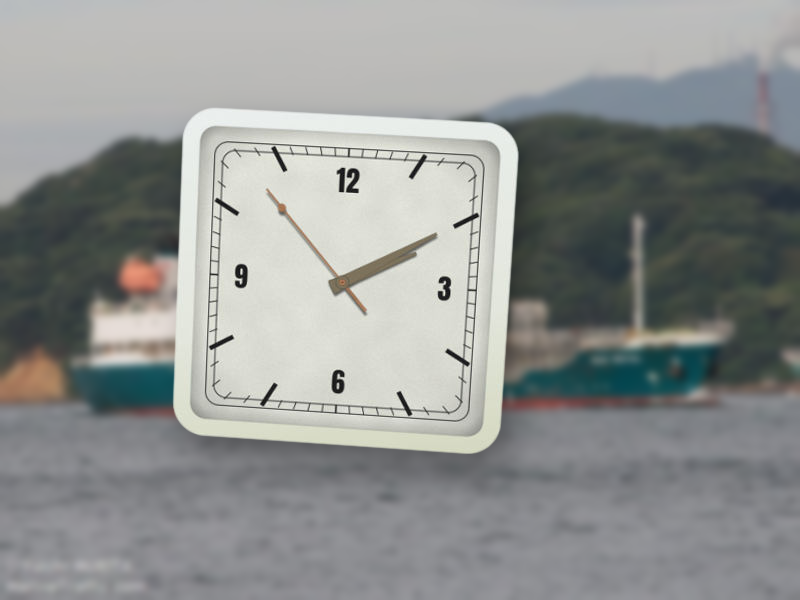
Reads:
2,09,53
